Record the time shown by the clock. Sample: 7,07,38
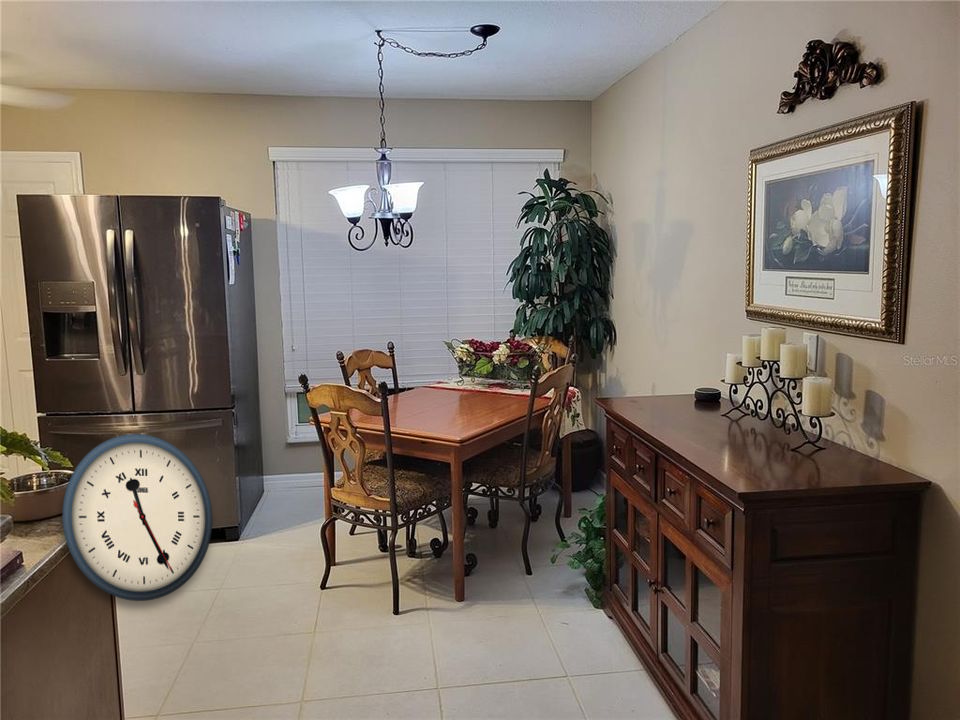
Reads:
11,25,25
